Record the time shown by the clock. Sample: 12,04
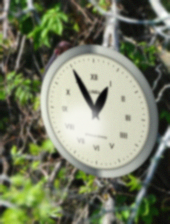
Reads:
12,55
